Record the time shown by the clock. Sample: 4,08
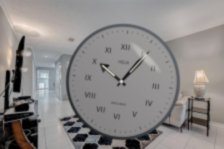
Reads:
10,06
